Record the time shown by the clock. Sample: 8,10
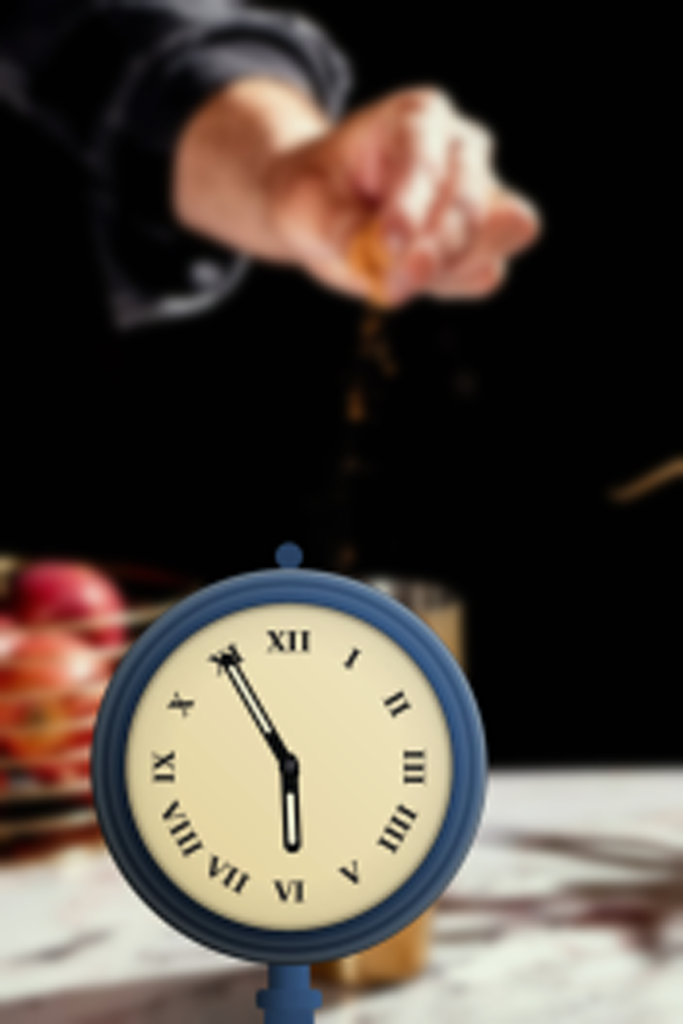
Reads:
5,55
